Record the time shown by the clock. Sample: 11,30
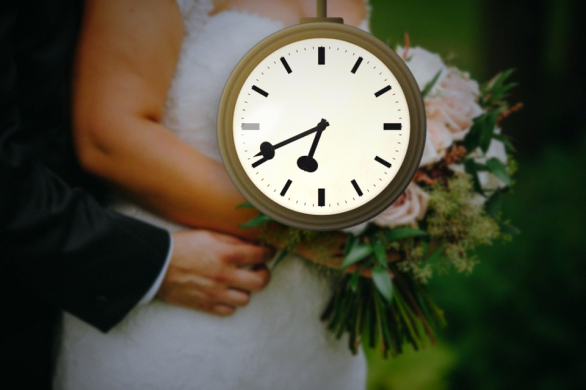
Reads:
6,41
